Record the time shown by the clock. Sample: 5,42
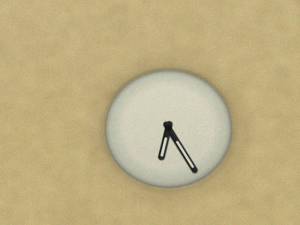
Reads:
6,25
